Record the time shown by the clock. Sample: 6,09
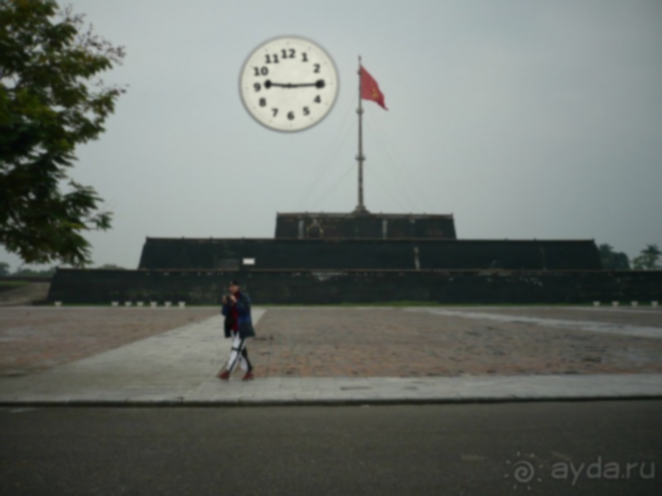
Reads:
9,15
